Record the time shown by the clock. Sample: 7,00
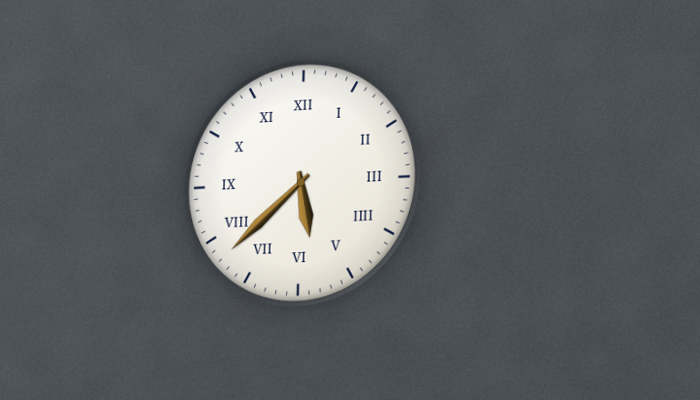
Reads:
5,38
